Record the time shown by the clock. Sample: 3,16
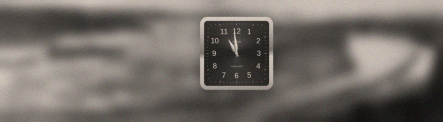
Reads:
10,59
